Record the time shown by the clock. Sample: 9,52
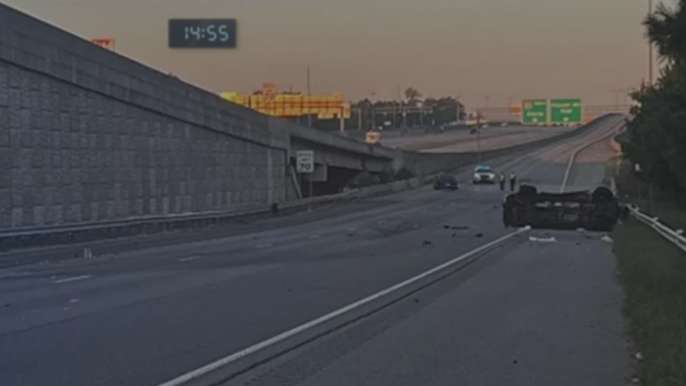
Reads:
14,55
